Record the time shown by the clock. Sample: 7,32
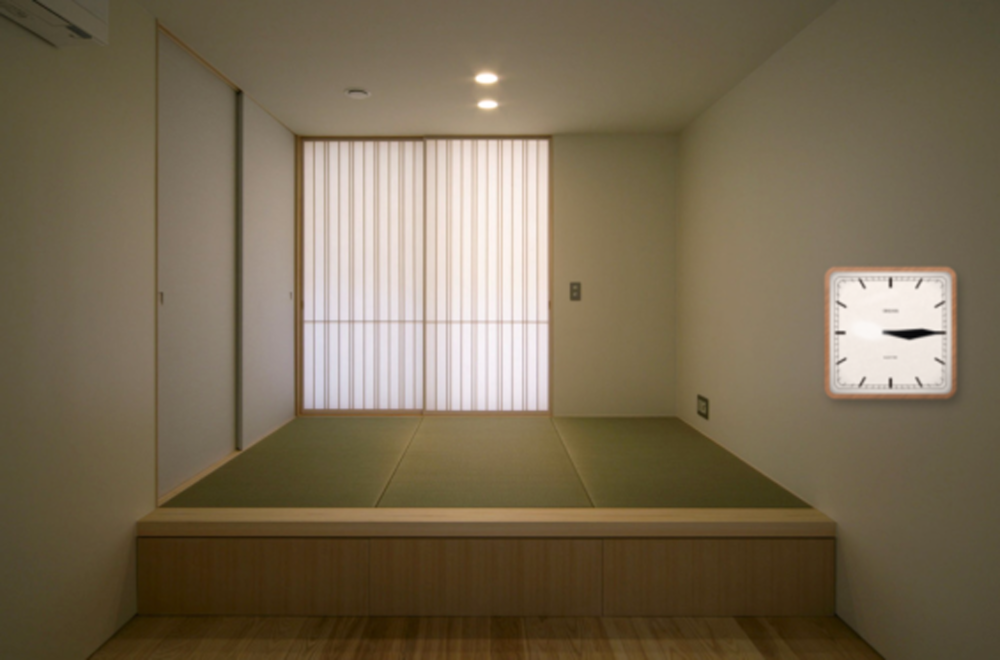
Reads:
3,15
